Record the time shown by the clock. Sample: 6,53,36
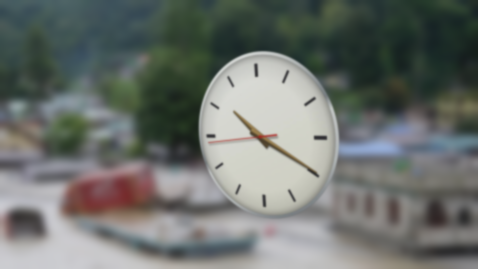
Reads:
10,19,44
